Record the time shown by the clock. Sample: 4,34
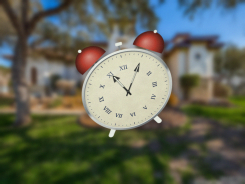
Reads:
11,05
